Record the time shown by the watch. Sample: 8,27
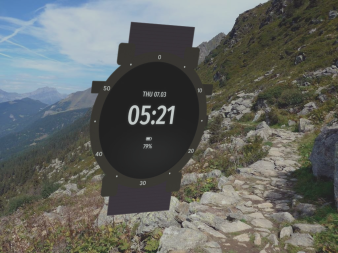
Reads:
5,21
